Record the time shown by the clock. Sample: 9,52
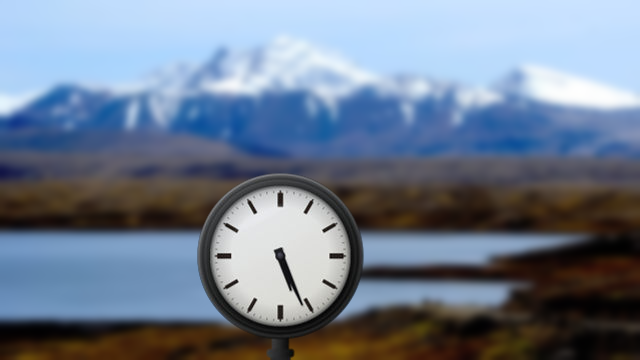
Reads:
5,26
